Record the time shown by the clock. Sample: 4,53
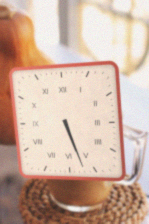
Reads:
5,27
